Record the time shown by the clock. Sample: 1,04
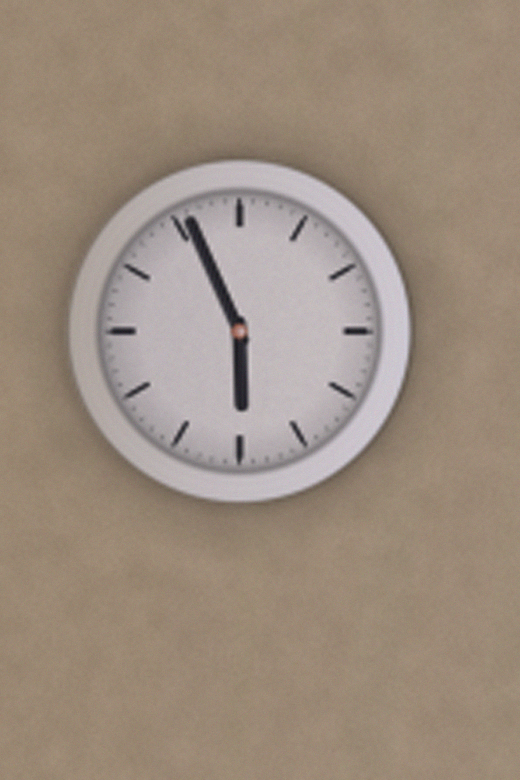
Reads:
5,56
